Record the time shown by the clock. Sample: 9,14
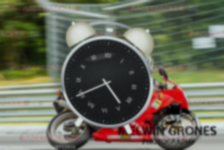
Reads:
4,40
